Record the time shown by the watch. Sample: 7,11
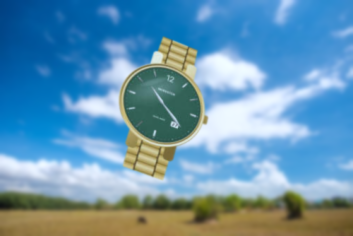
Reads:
10,21
